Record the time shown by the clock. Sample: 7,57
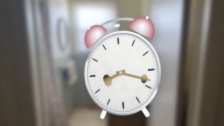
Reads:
8,18
